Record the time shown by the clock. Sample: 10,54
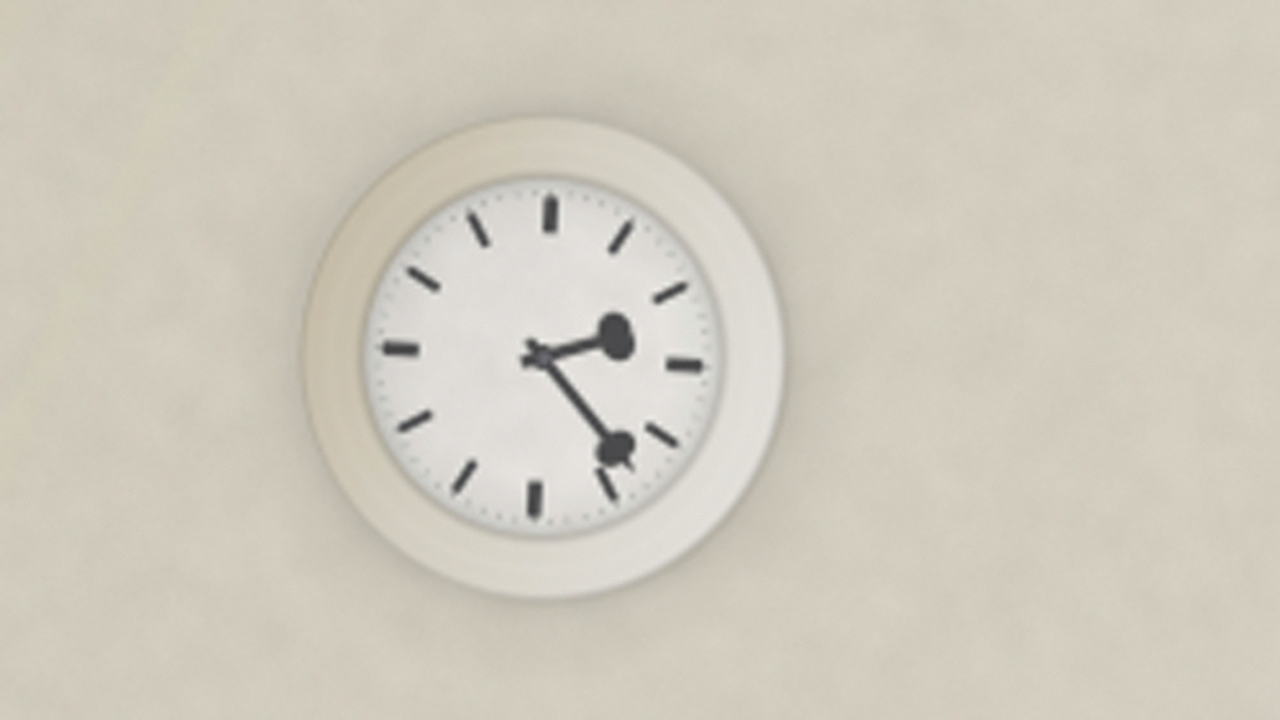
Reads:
2,23
